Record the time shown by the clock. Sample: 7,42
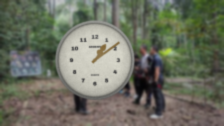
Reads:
1,09
